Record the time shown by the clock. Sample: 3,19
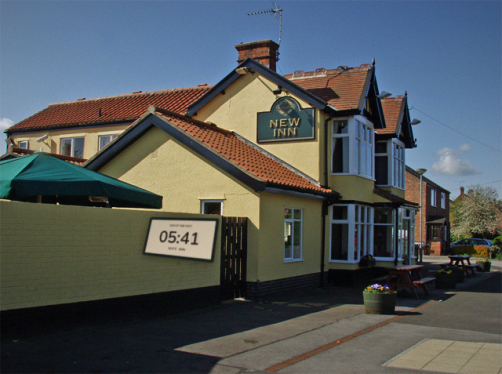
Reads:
5,41
